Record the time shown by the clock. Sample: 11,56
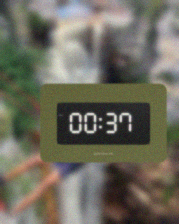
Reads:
0,37
